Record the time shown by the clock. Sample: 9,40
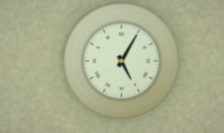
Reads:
5,05
